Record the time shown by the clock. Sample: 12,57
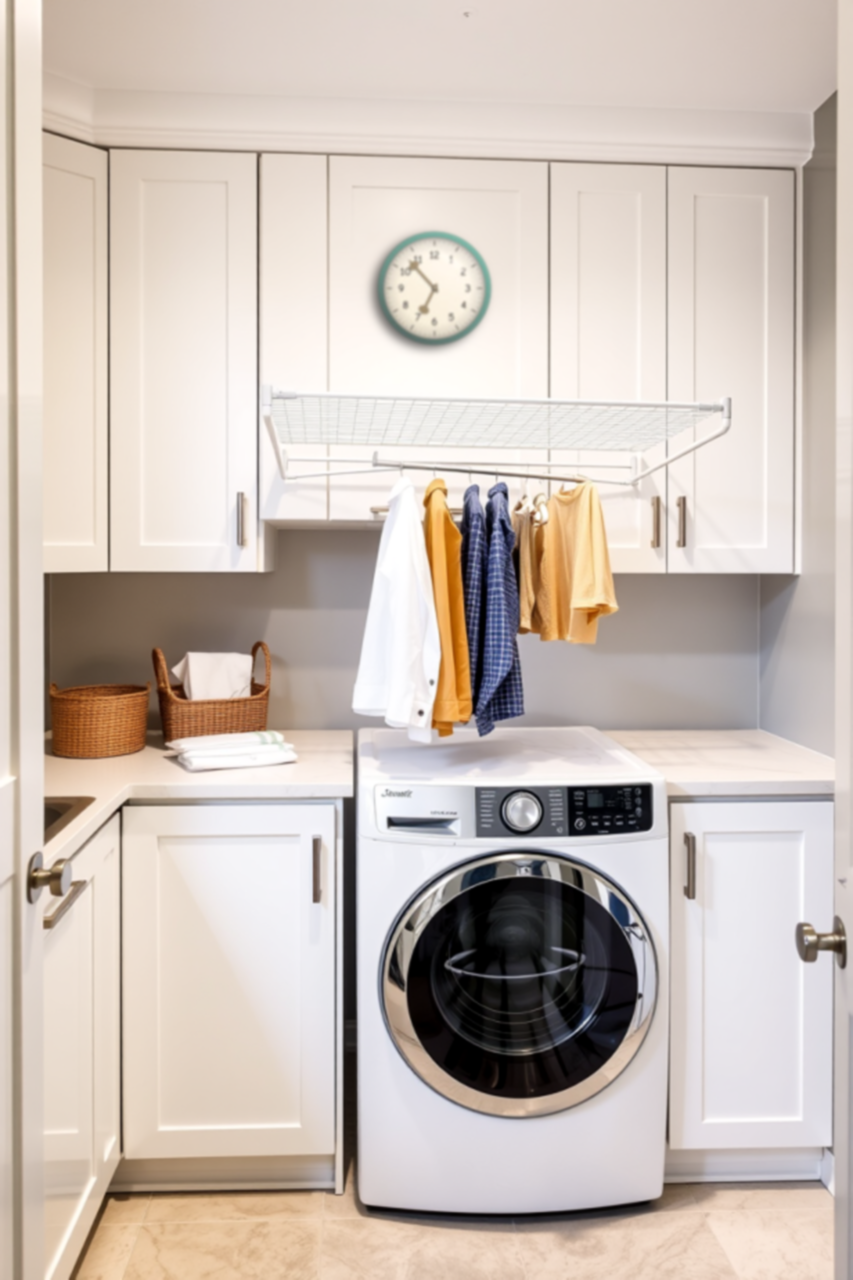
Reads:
6,53
